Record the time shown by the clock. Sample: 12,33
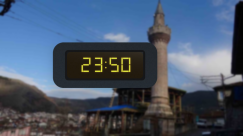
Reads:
23,50
